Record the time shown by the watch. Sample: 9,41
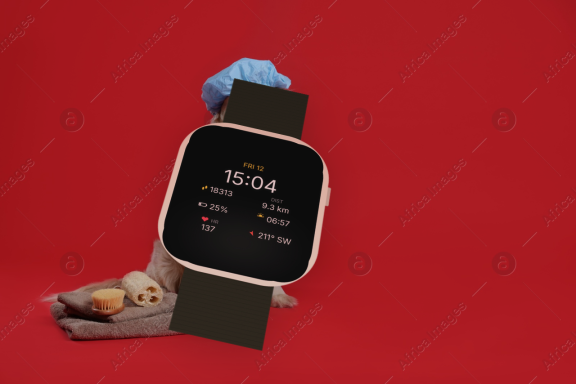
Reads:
15,04
